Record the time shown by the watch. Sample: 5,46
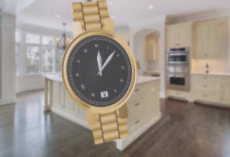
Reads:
12,08
